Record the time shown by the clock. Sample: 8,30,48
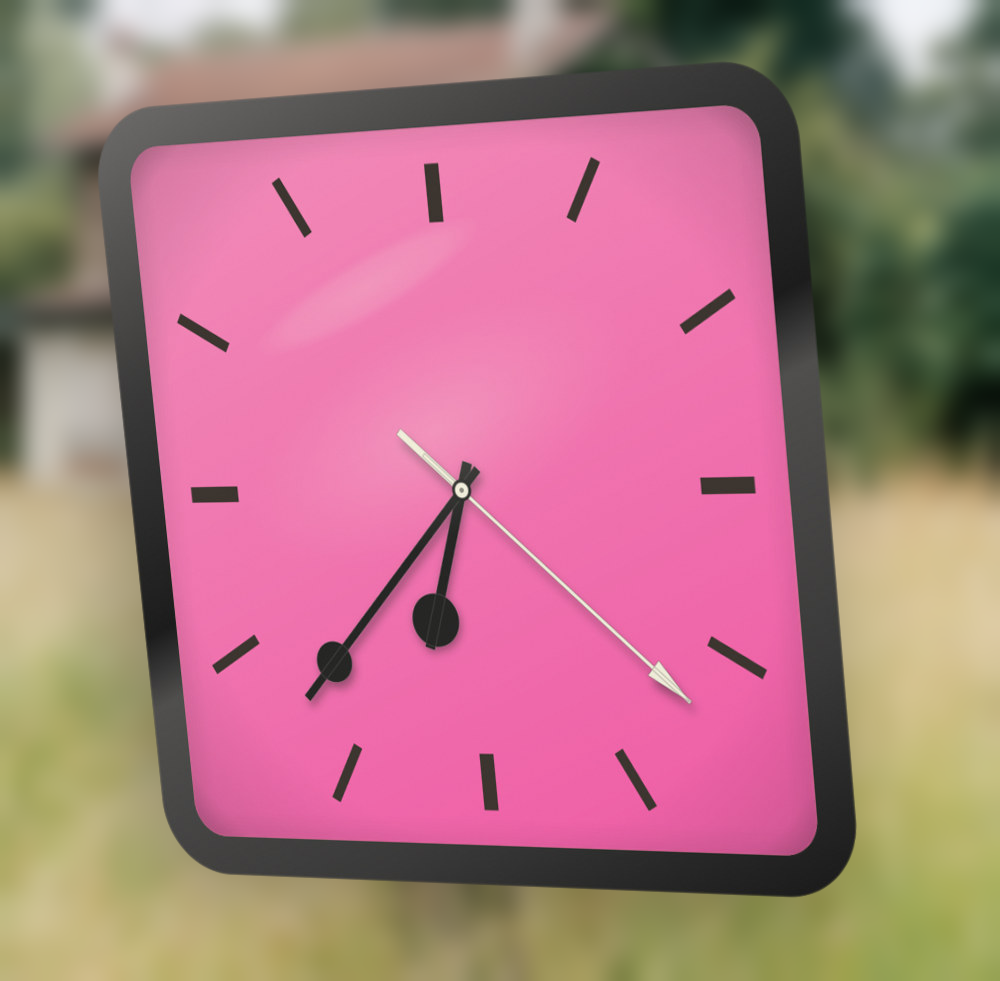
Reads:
6,37,22
